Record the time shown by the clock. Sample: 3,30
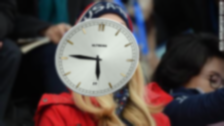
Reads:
5,46
